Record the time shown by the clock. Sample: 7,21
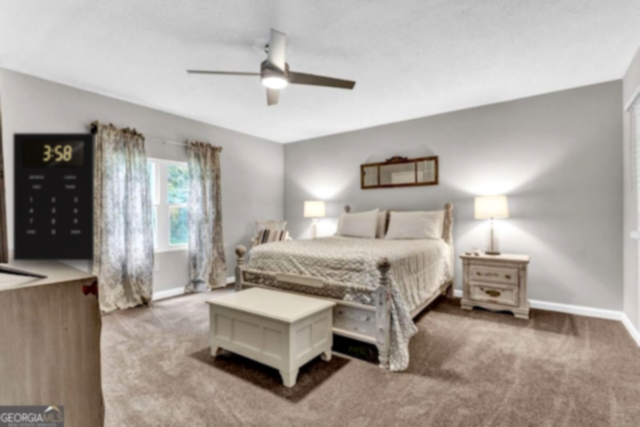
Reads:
3,58
